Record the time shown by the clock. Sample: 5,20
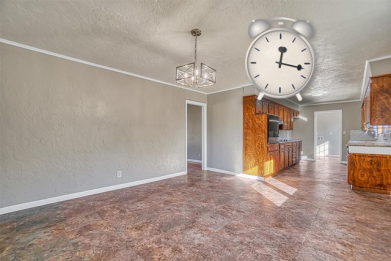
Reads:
12,17
